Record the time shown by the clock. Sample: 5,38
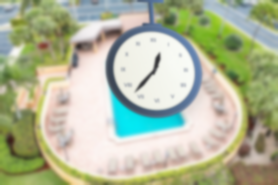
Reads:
12,37
